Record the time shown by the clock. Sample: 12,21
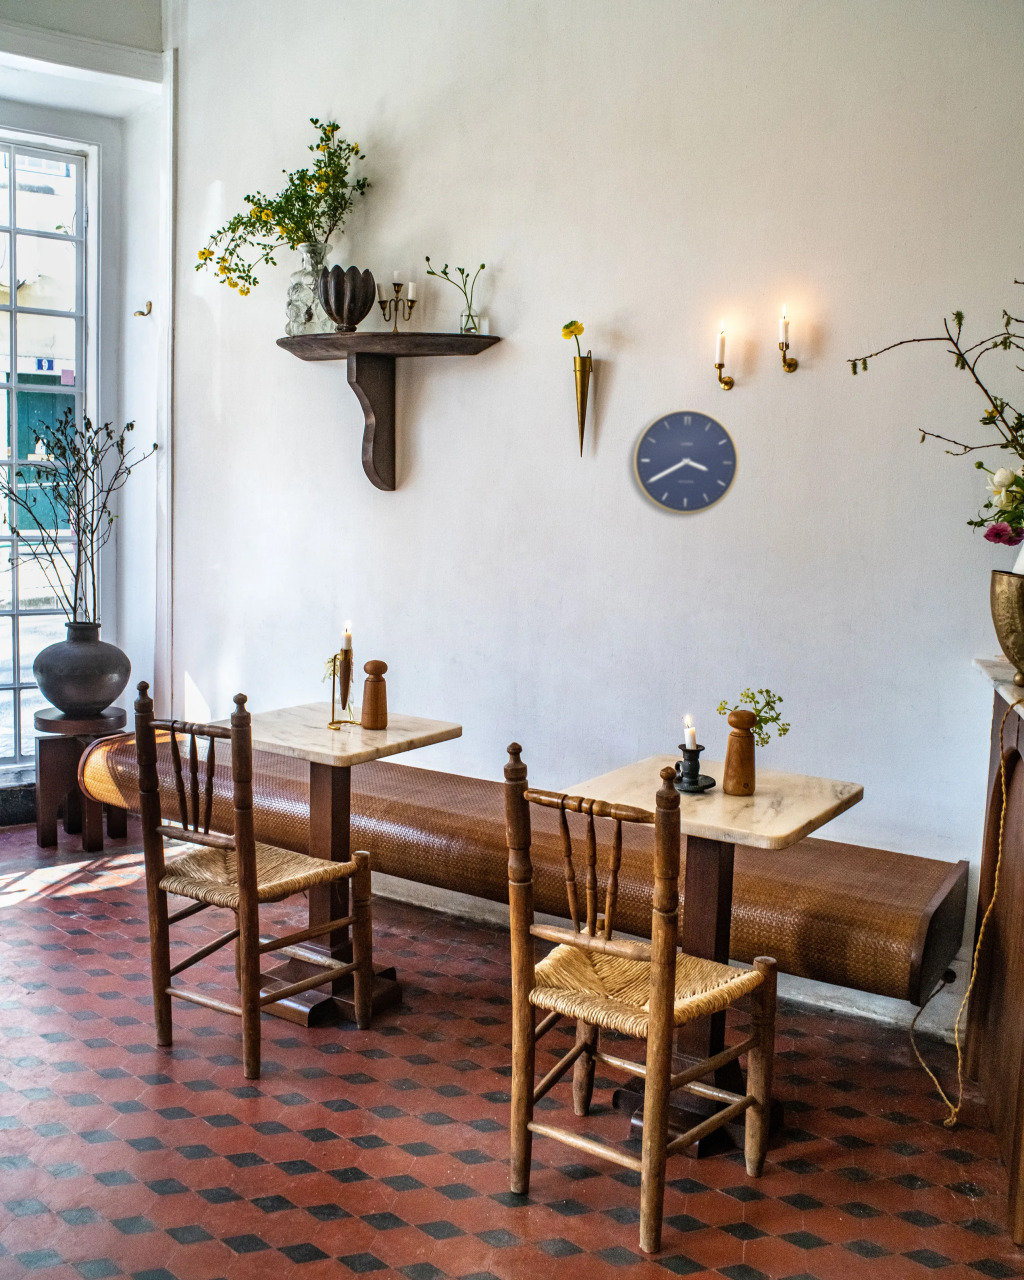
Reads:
3,40
